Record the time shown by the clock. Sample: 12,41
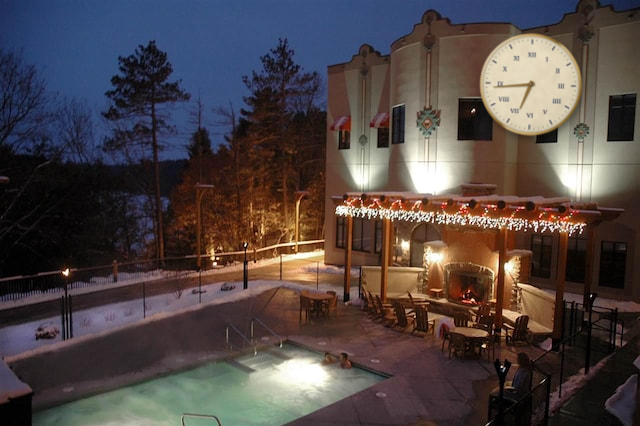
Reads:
6,44
